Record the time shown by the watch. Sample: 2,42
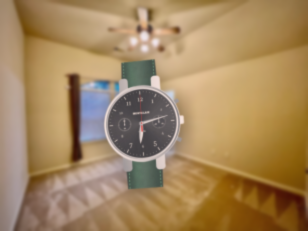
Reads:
6,13
